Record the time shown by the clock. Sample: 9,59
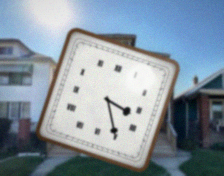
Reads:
3,25
